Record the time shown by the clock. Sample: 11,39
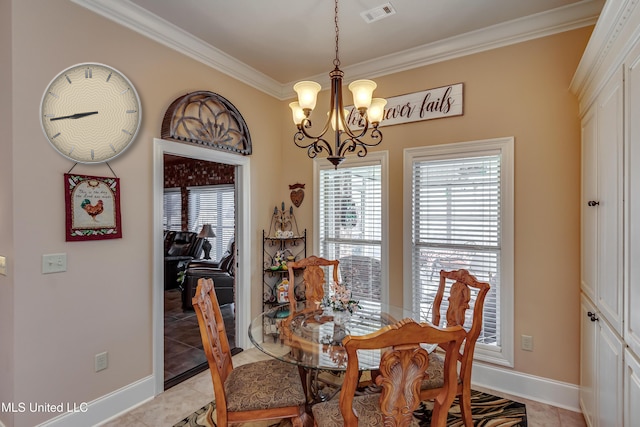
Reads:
8,44
